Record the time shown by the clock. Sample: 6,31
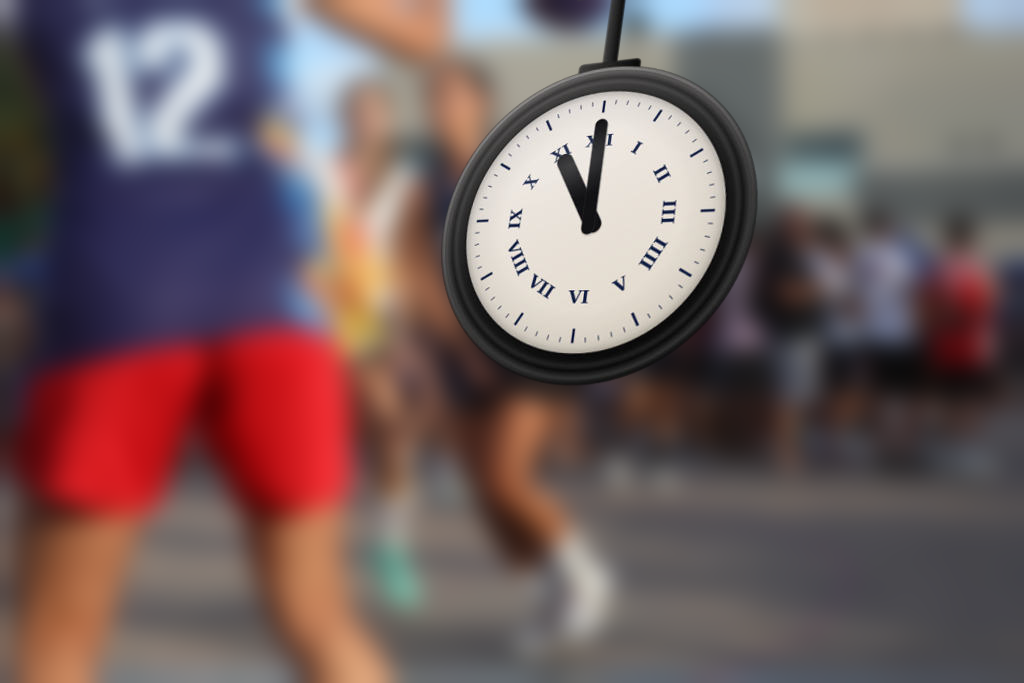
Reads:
11,00
